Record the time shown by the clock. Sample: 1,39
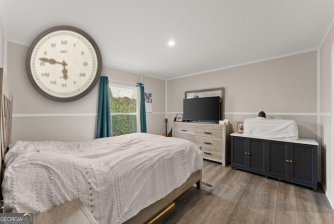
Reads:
5,47
